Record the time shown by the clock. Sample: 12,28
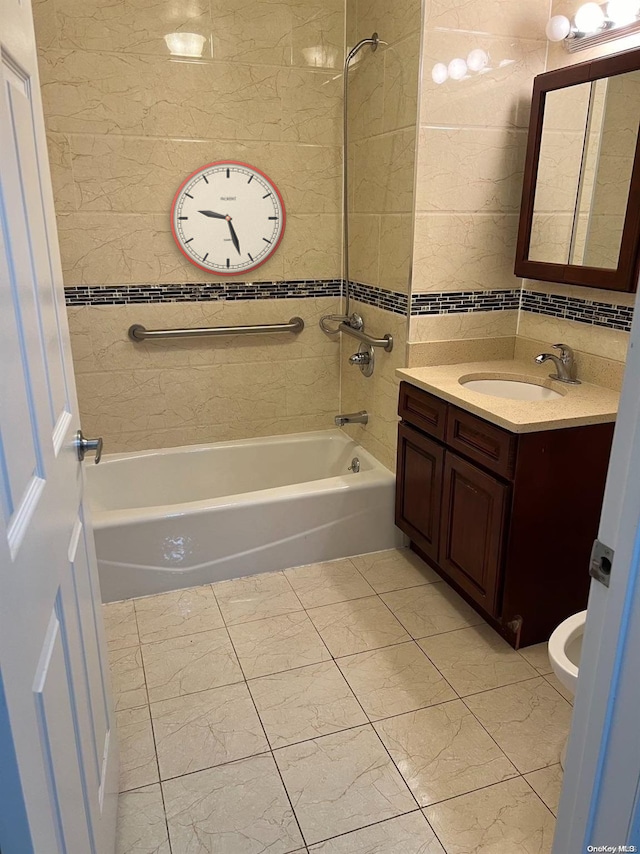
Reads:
9,27
